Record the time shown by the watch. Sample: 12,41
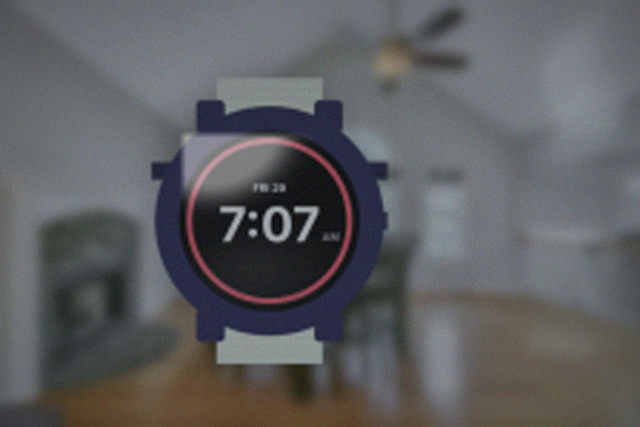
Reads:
7,07
